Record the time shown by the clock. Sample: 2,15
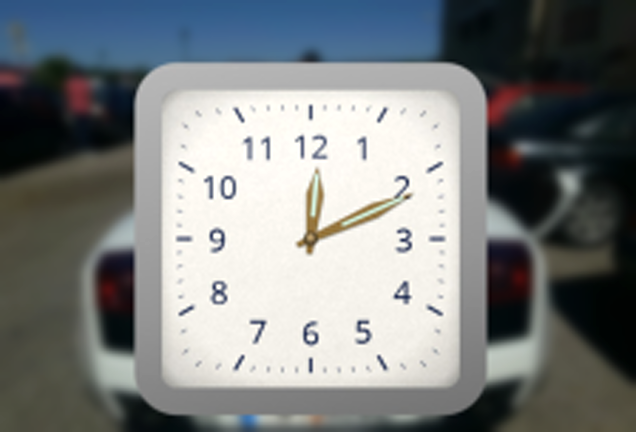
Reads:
12,11
